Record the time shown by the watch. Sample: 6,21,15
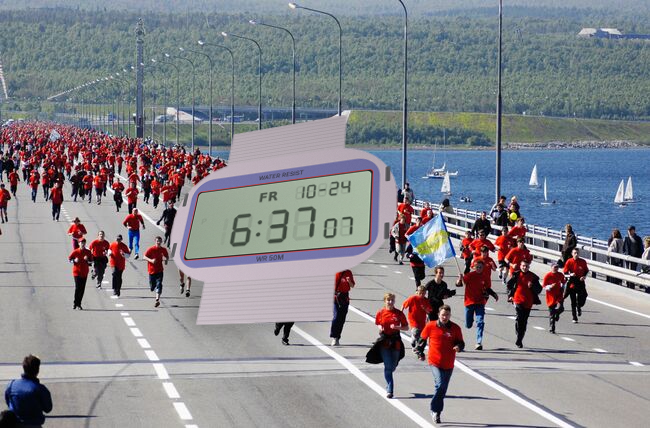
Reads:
6,37,07
